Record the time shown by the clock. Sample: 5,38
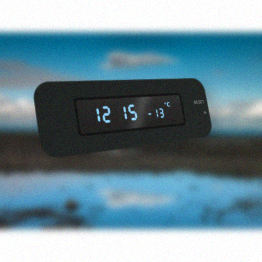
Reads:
12,15
